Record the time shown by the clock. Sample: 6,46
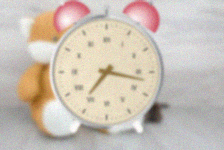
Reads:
7,17
